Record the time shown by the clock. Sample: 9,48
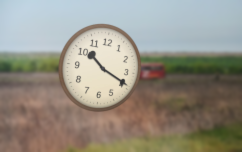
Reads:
10,19
